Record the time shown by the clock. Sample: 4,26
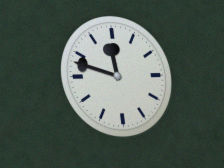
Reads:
11,48
